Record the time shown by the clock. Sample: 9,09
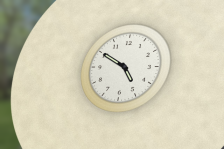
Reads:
4,50
